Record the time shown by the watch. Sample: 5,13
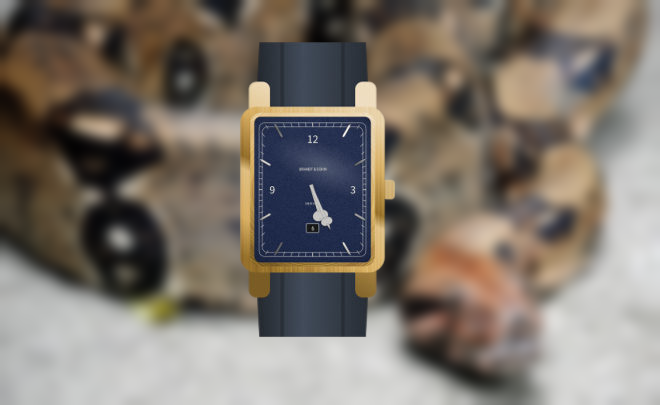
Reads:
5,26
